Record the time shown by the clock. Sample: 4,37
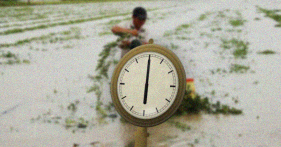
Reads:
6,00
